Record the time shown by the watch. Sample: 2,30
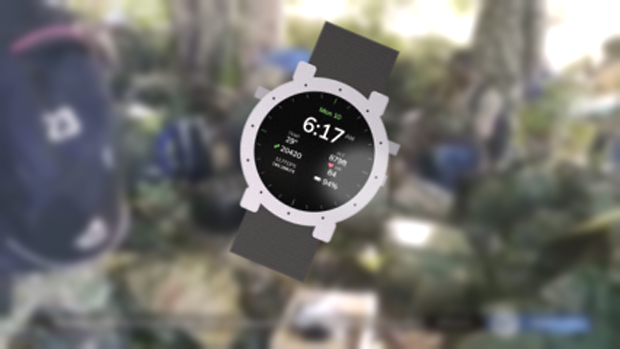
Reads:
6,17
